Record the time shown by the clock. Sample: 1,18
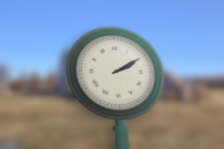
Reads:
2,10
